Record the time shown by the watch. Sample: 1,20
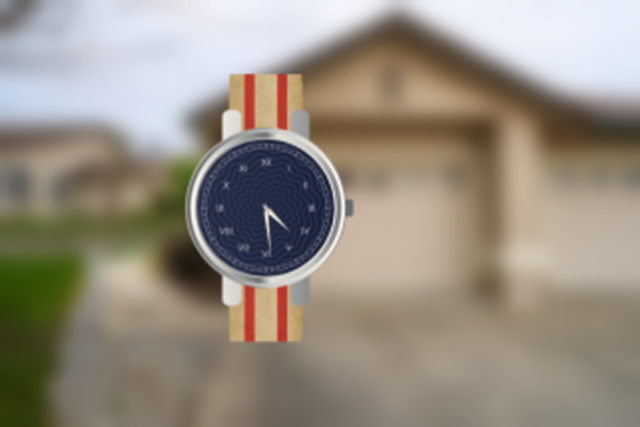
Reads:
4,29
